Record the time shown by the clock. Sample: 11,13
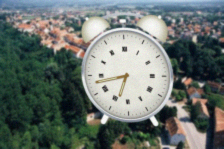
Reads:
6,43
